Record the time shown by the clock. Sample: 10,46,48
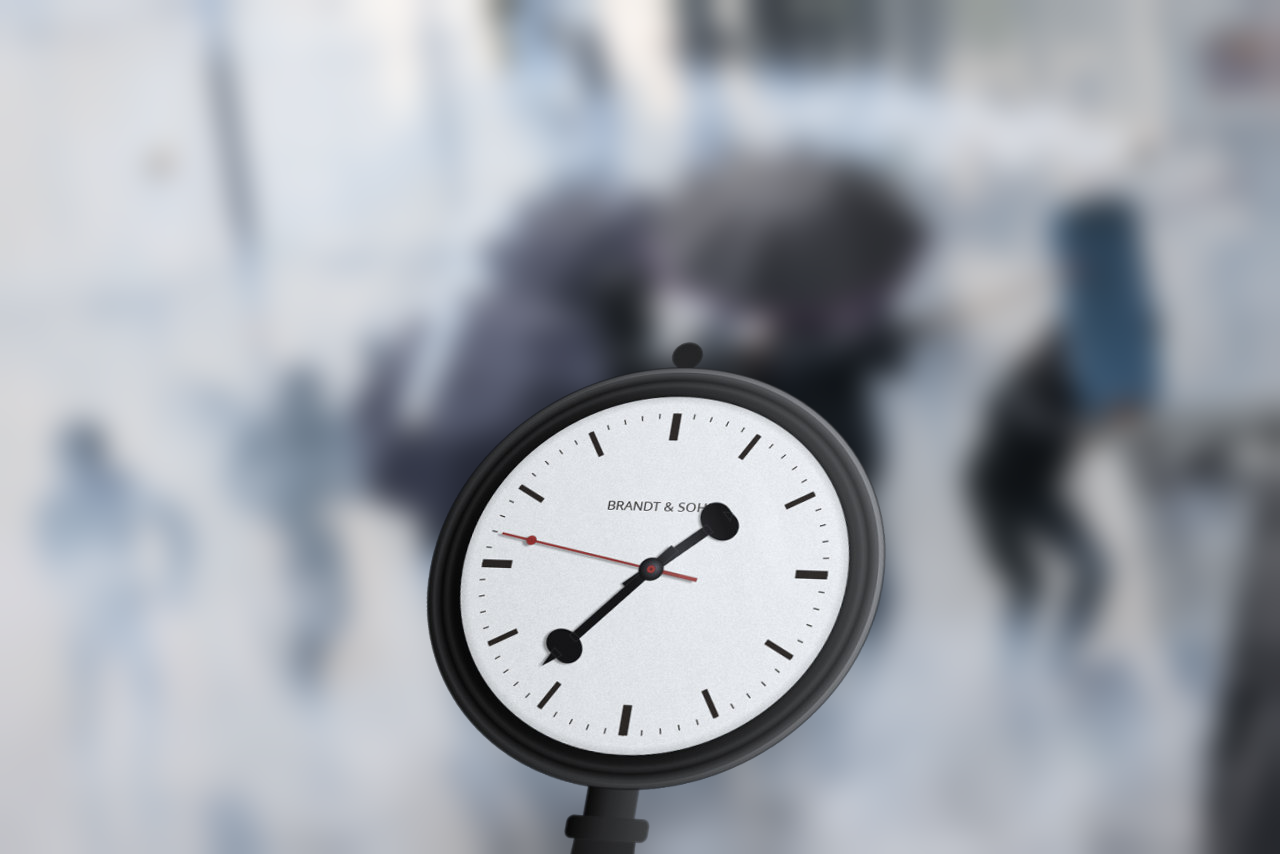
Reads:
1,36,47
